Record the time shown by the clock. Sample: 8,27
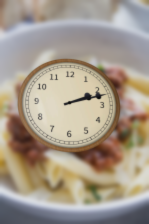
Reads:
2,12
